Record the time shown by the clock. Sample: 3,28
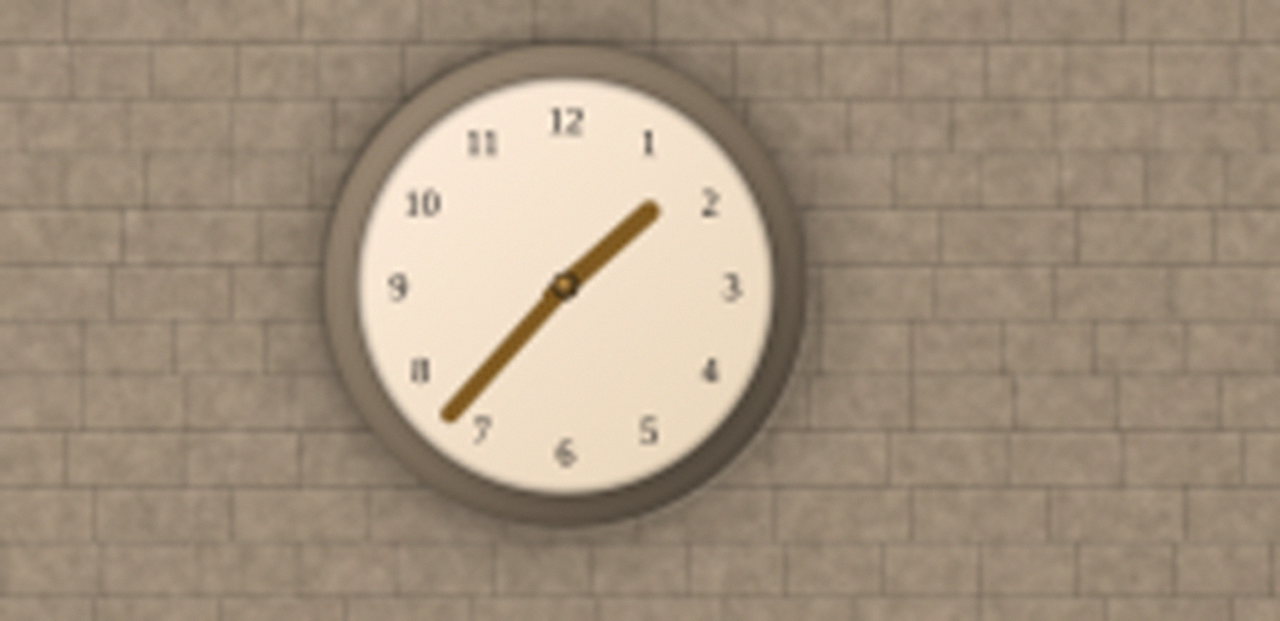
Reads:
1,37
